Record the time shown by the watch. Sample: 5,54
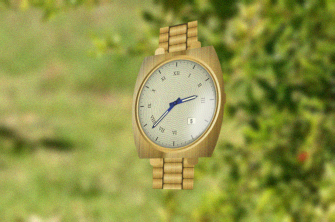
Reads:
2,38
